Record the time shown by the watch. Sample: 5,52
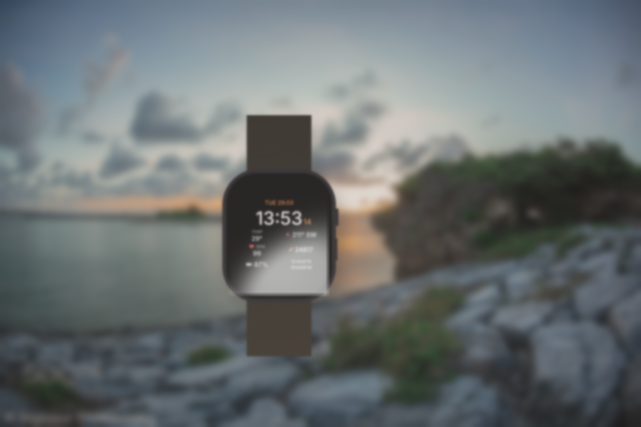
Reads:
13,53
